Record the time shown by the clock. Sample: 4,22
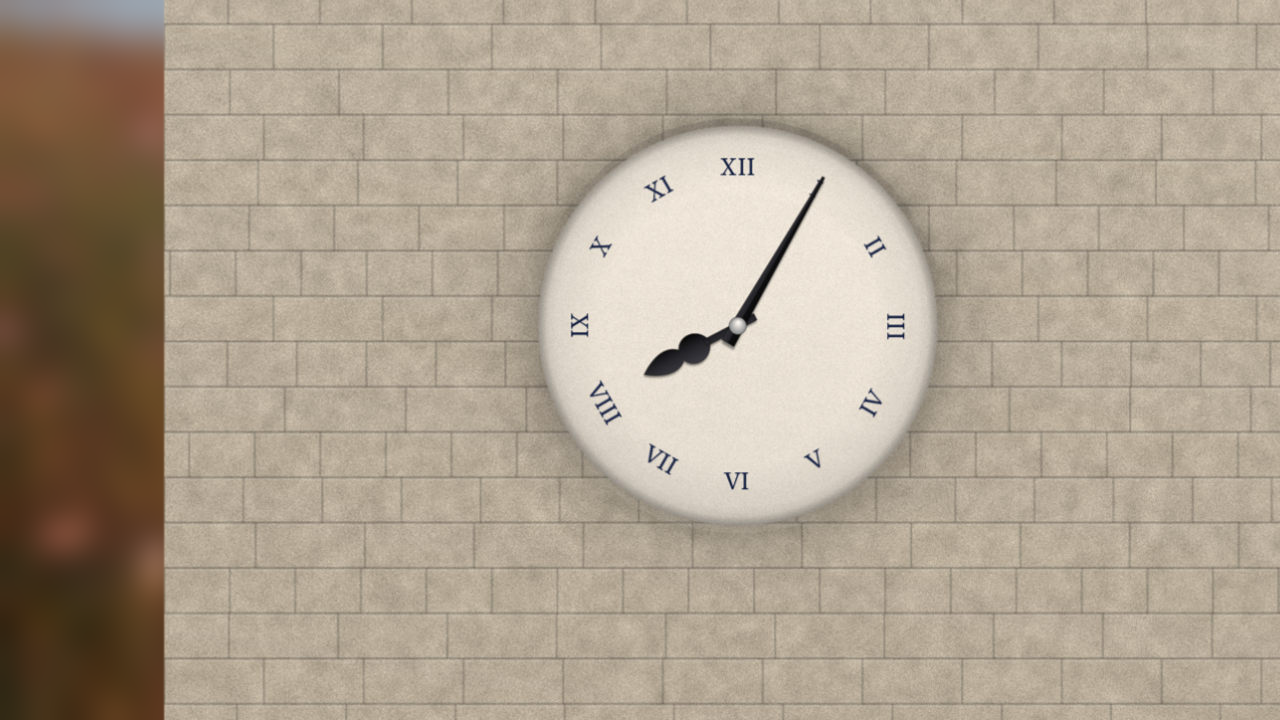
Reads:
8,05
